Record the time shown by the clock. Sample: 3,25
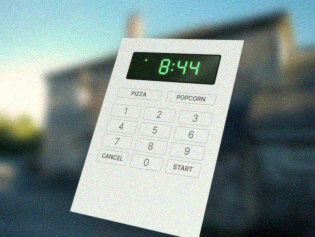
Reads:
8,44
